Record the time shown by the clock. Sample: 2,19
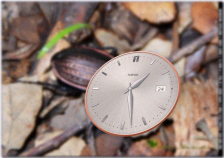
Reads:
1,28
